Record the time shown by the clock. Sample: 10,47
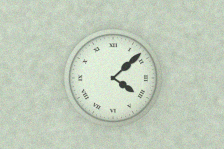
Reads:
4,08
